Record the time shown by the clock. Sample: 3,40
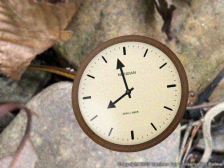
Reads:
7,58
